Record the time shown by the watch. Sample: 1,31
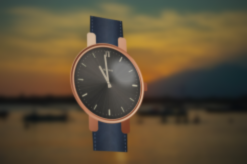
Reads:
10,59
